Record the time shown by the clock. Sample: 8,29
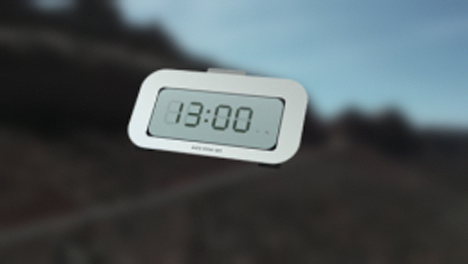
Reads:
13,00
